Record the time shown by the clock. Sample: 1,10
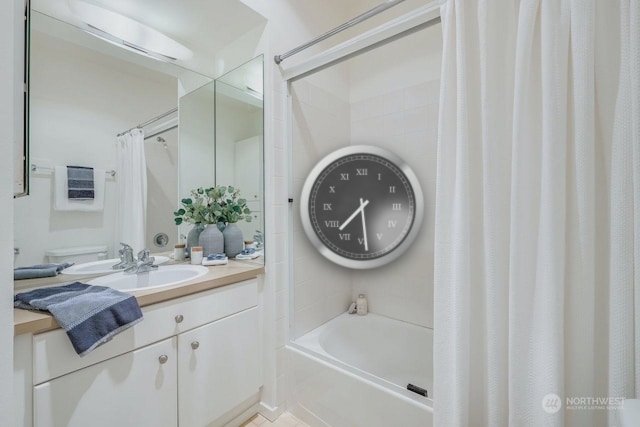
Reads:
7,29
